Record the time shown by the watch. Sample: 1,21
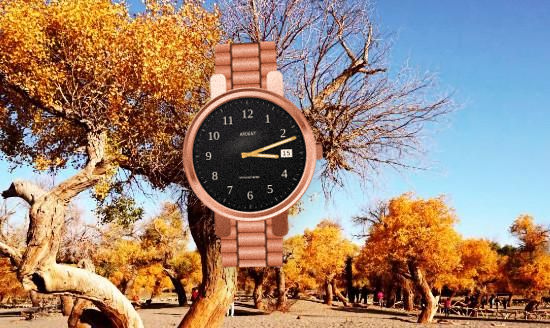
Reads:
3,12
